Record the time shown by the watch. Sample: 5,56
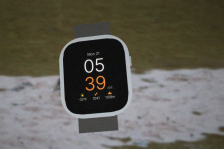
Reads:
5,39
